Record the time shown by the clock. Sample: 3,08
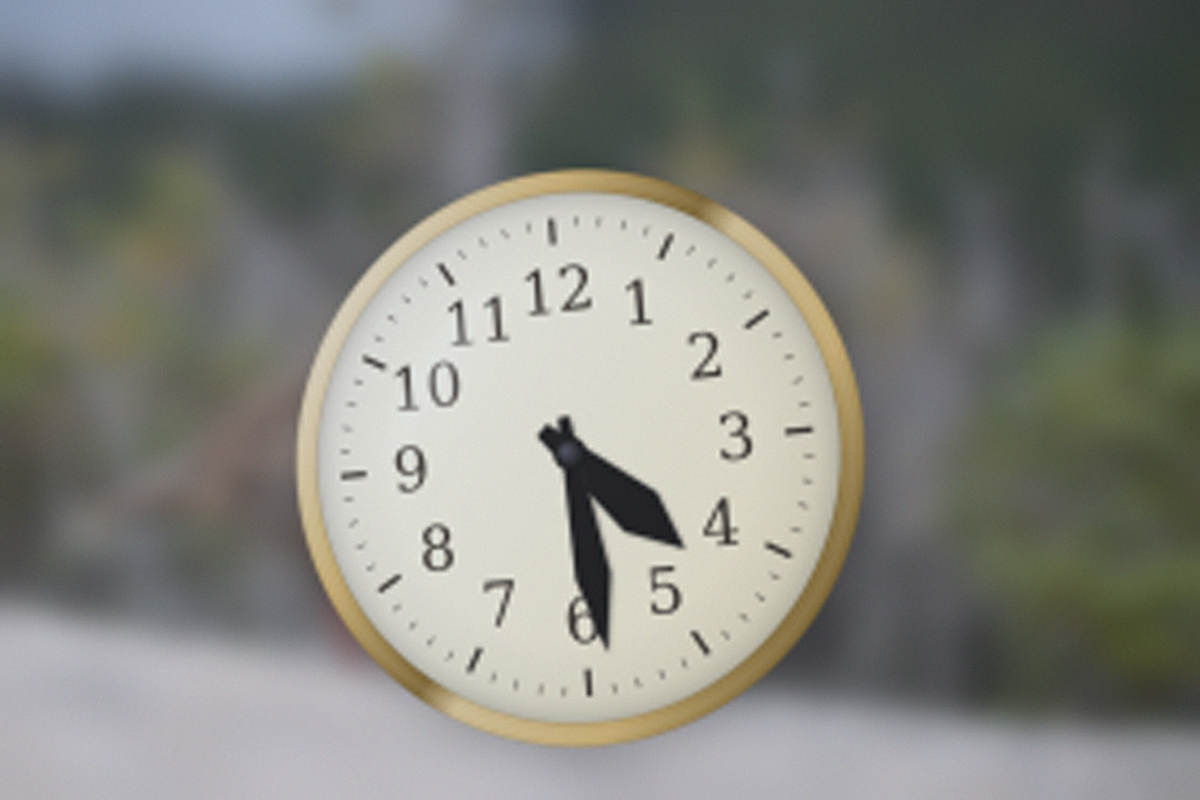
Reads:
4,29
